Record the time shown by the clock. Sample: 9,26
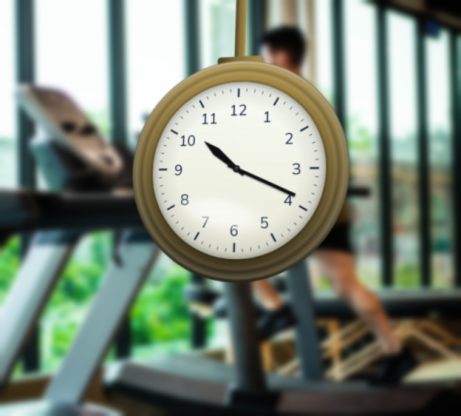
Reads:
10,19
